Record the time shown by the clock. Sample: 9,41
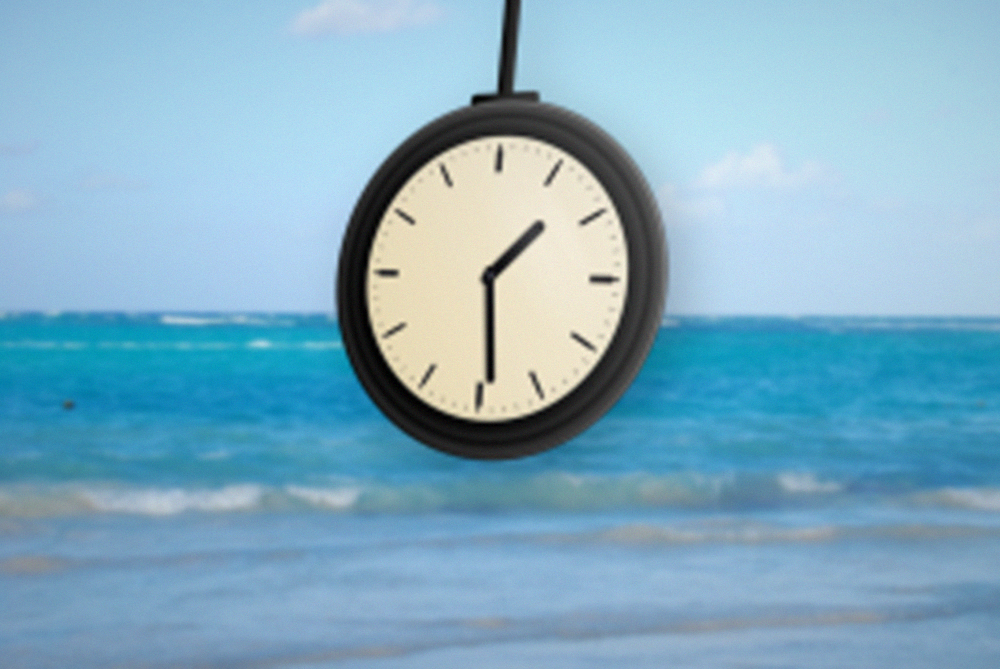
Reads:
1,29
